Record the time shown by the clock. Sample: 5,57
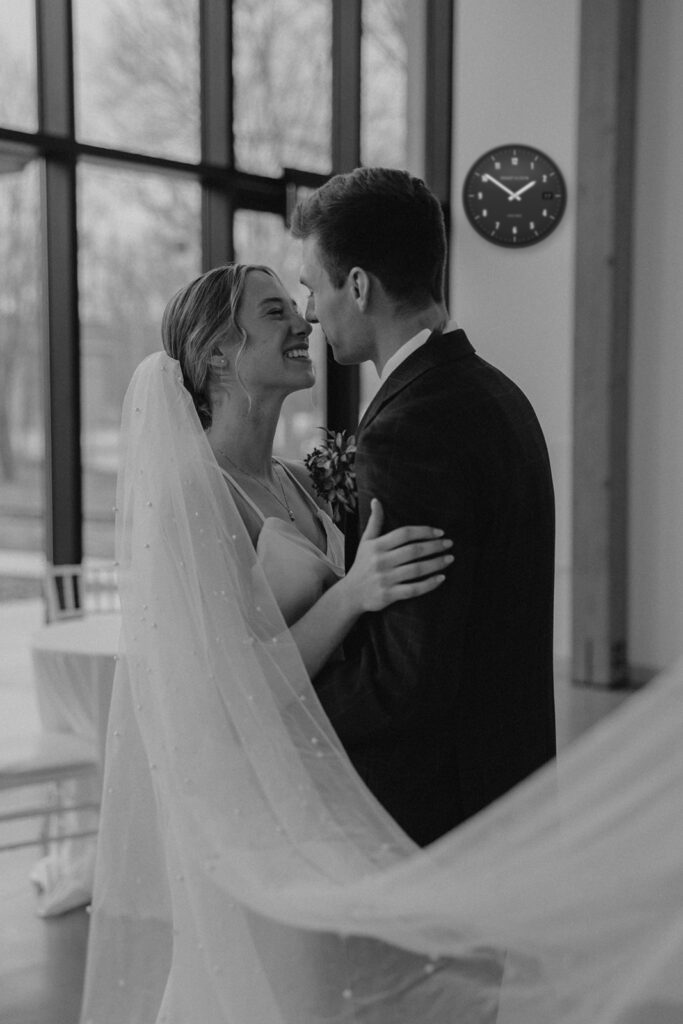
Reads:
1,51
